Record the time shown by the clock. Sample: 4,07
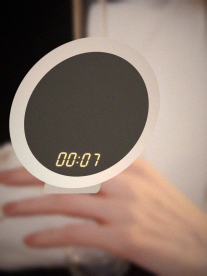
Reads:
0,07
